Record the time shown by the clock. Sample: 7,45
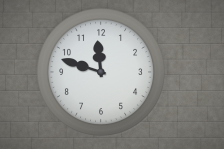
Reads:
11,48
